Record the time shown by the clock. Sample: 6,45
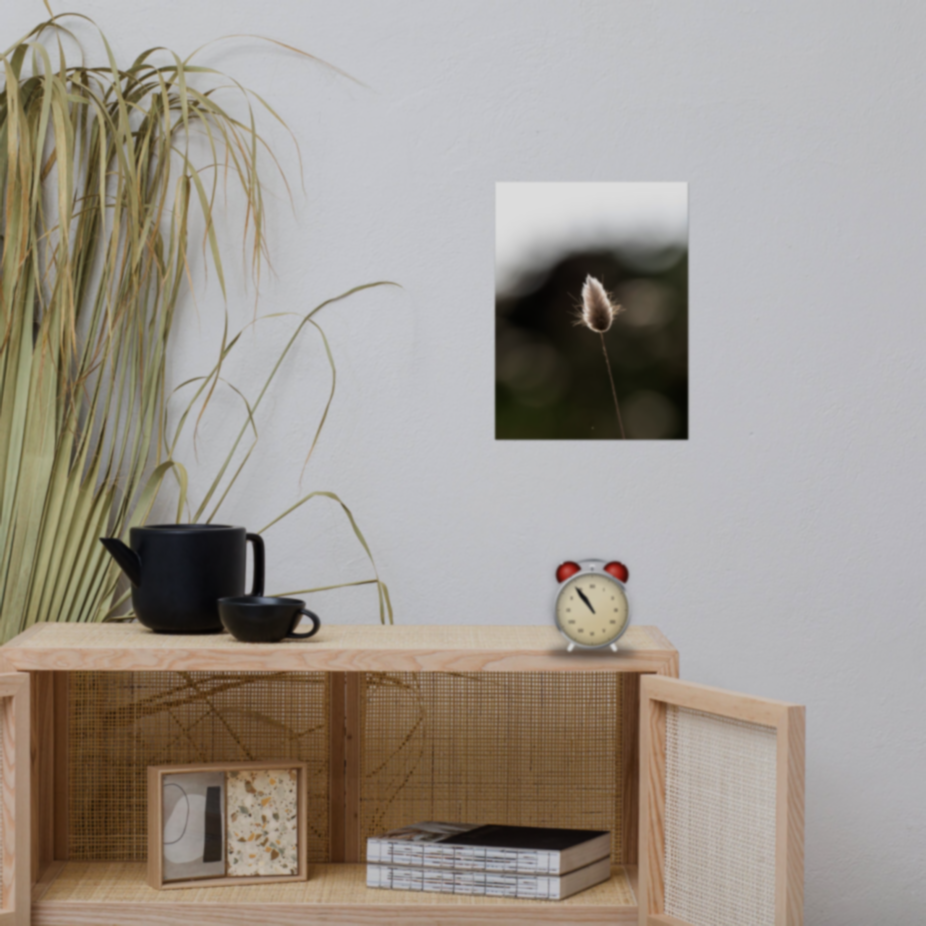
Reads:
10,54
